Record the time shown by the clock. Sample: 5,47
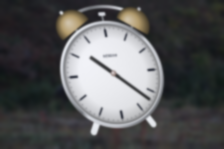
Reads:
10,22
